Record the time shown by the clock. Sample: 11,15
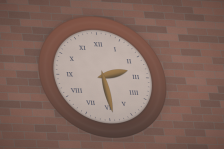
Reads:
2,29
